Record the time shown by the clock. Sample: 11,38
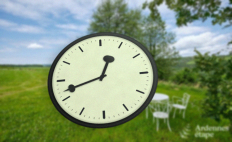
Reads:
12,42
